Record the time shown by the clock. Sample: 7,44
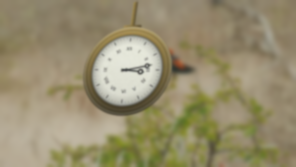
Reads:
3,13
